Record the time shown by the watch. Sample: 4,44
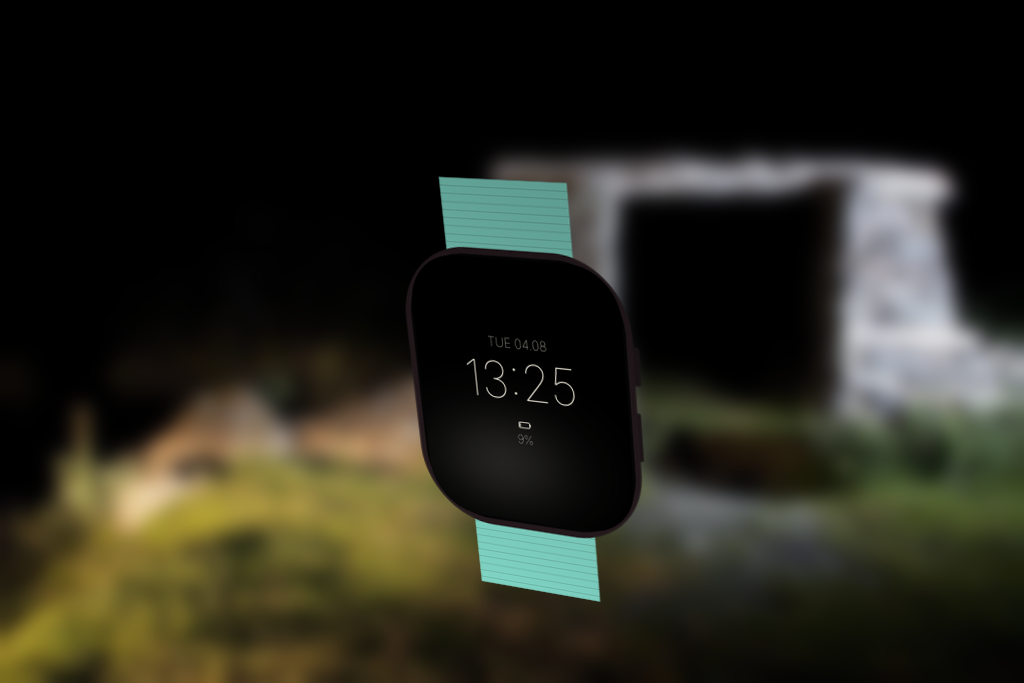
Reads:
13,25
